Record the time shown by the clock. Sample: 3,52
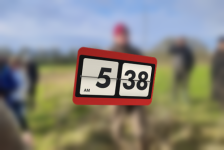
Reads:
5,38
